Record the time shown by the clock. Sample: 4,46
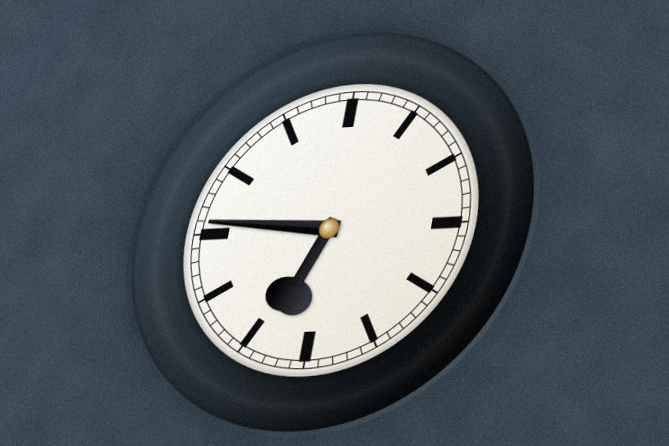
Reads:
6,46
